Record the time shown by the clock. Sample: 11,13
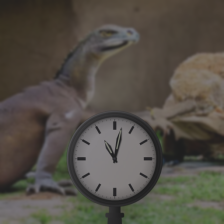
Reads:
11,02
